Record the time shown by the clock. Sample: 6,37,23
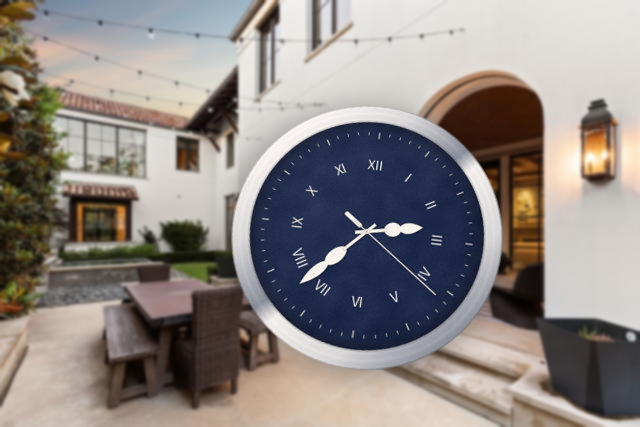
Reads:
2,37,21
